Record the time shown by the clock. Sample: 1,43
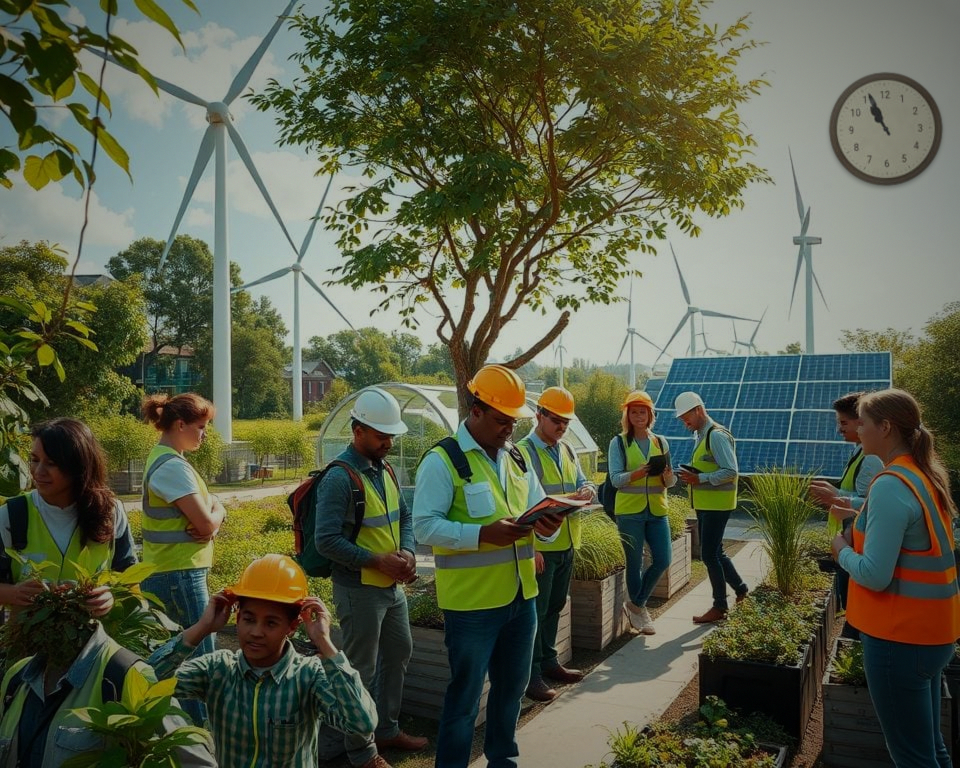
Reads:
10,56
